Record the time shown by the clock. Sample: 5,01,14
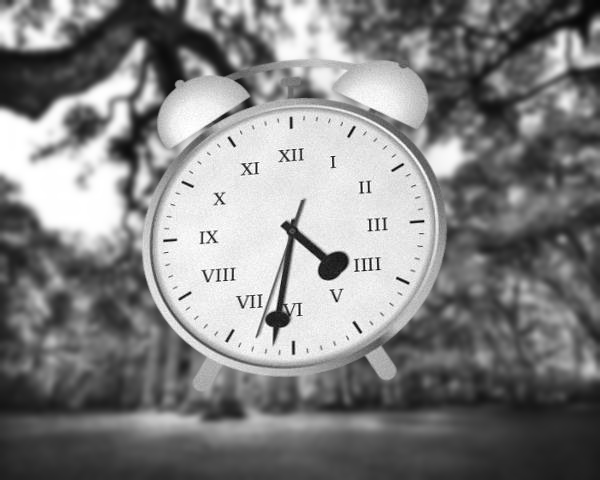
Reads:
4,31,33
